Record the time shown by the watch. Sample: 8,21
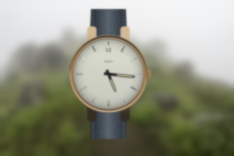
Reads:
5,16
